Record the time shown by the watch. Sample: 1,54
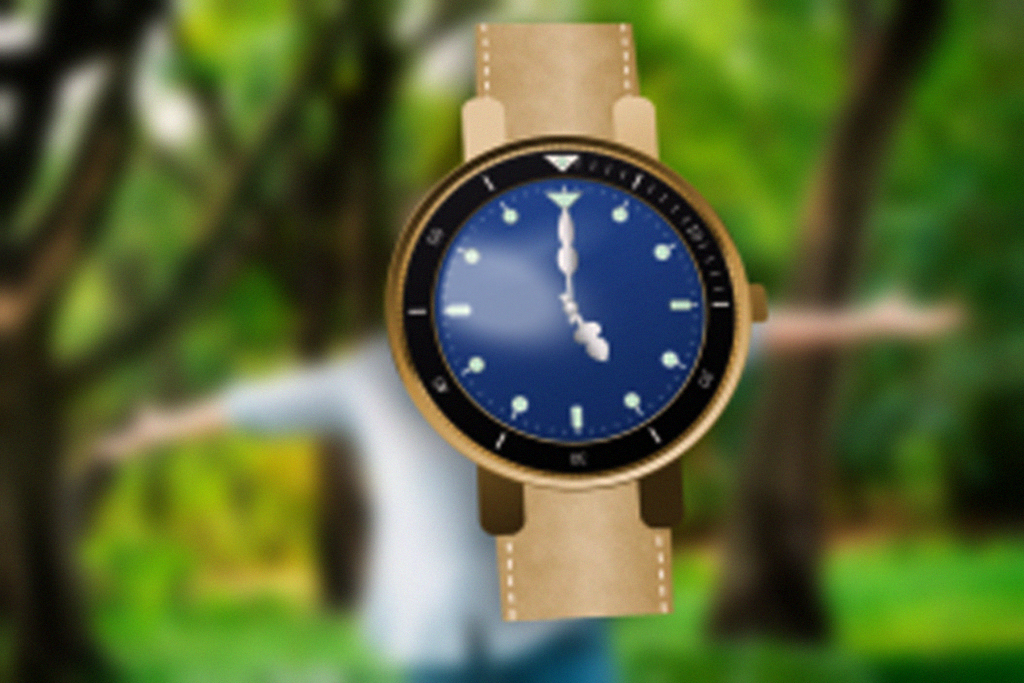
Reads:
5,00
